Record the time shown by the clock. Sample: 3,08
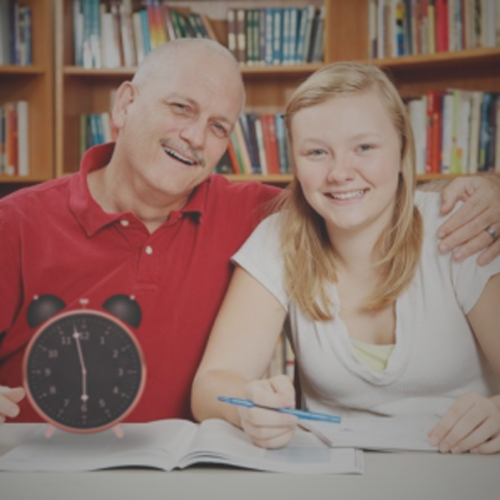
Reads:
5,58
